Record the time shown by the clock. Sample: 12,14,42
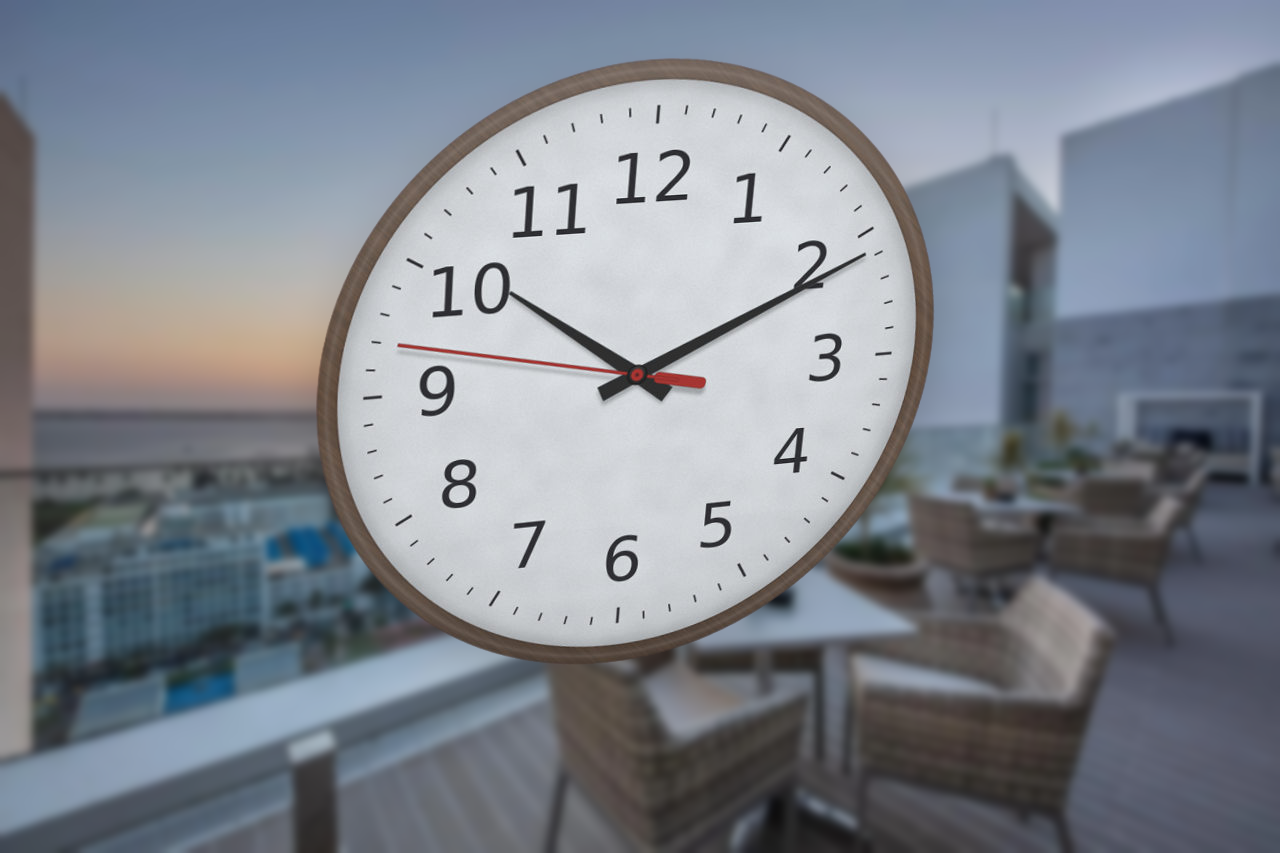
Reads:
10,10,47
